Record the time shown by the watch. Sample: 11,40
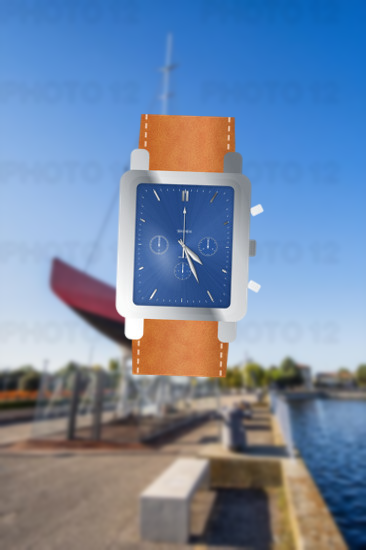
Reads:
4,26
